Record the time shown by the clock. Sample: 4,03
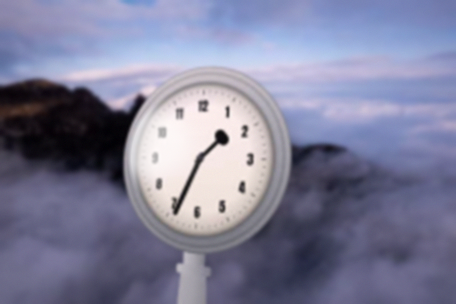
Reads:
1,34
